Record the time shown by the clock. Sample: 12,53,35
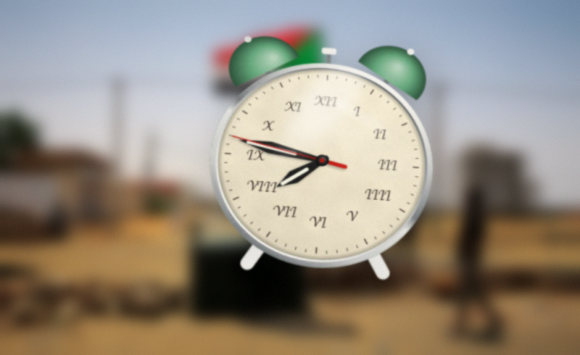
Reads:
7,46,47
